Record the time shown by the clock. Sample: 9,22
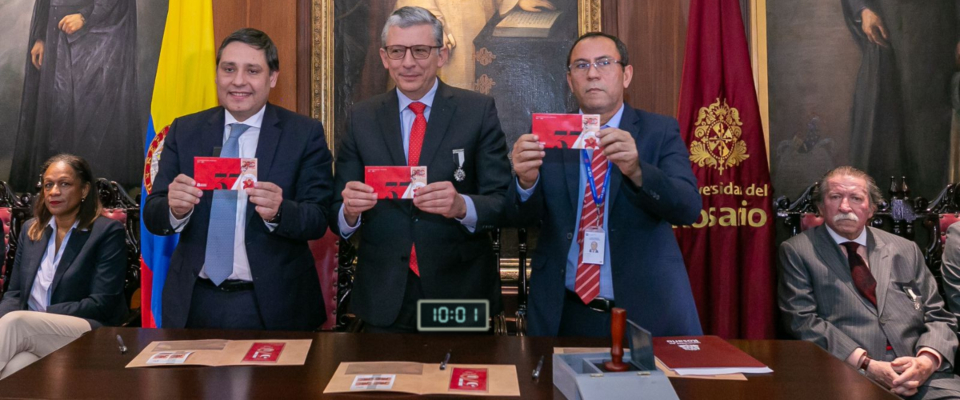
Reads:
10,01
